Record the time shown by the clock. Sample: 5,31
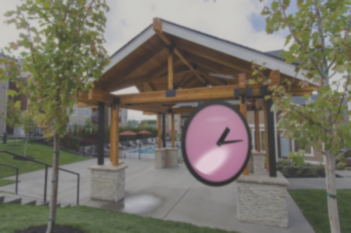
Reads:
1,14
